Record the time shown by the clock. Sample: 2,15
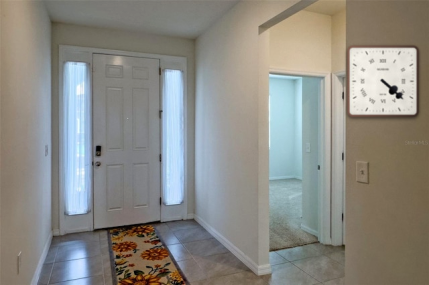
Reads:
4,22
